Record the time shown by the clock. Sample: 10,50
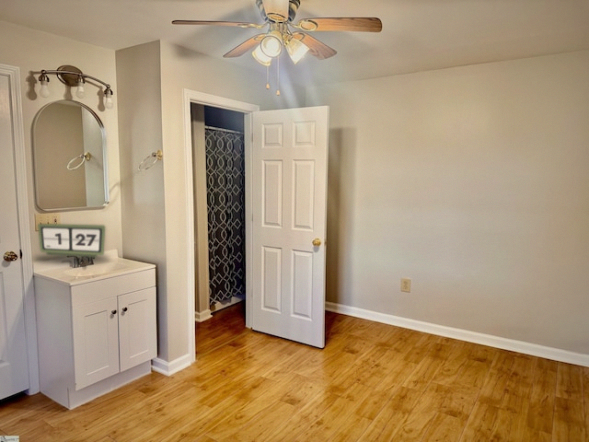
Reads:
1,27
